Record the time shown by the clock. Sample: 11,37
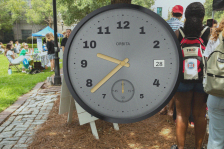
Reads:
9,38
